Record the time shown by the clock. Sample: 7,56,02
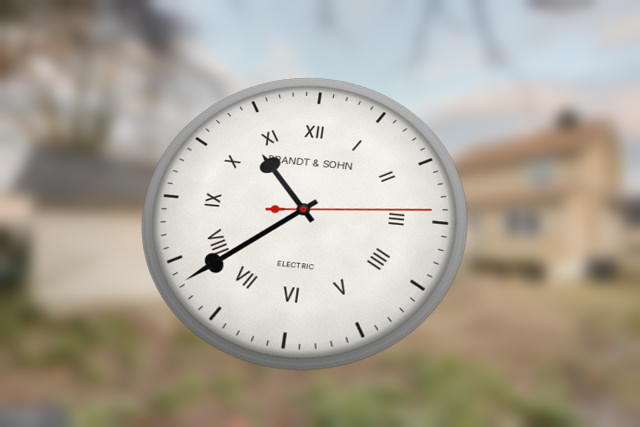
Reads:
10,38,14
